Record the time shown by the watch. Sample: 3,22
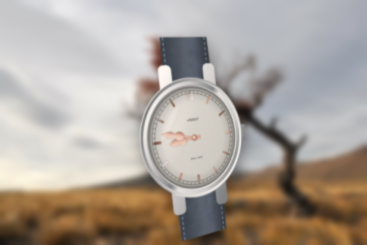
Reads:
8,47
